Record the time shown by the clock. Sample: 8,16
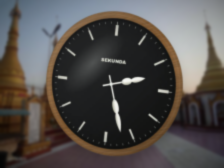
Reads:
2,27
